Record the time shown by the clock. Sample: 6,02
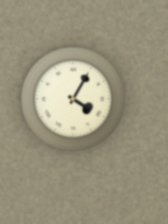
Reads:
4,05
